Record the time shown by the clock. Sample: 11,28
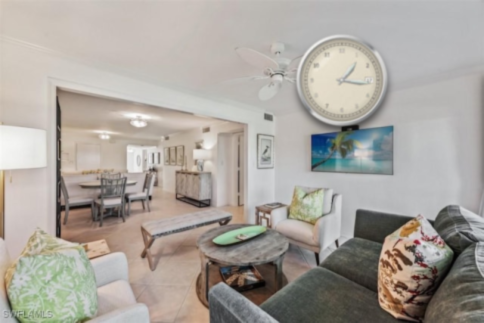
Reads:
1,16
